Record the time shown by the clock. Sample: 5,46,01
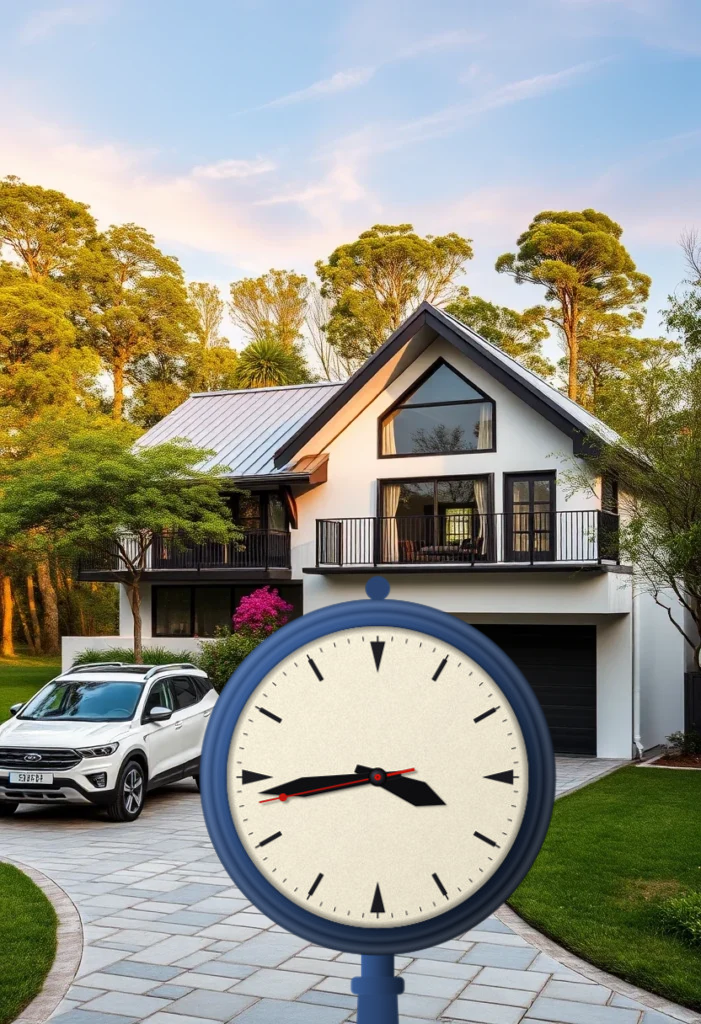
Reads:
3,43,43
